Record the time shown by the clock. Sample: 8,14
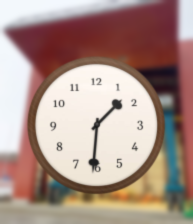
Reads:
1,31
